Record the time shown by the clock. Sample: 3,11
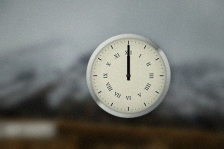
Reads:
12,00
